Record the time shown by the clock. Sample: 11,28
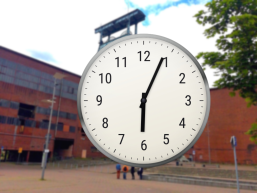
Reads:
6,04
